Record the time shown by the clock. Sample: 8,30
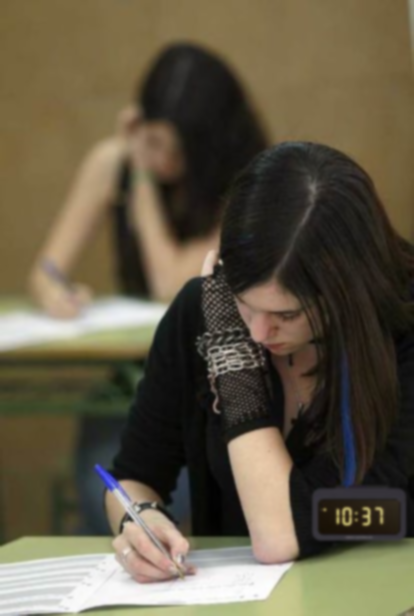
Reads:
10,37
